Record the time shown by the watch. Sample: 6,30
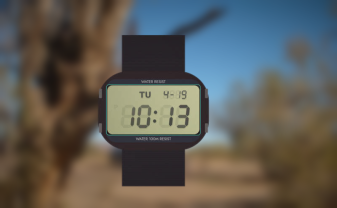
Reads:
10,13
